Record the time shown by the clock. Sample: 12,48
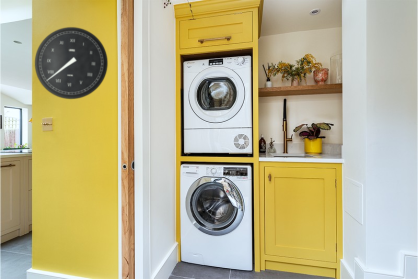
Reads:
7,38
